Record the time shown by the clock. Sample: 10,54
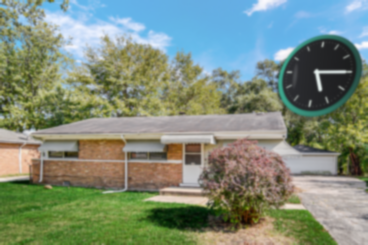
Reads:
5,15
